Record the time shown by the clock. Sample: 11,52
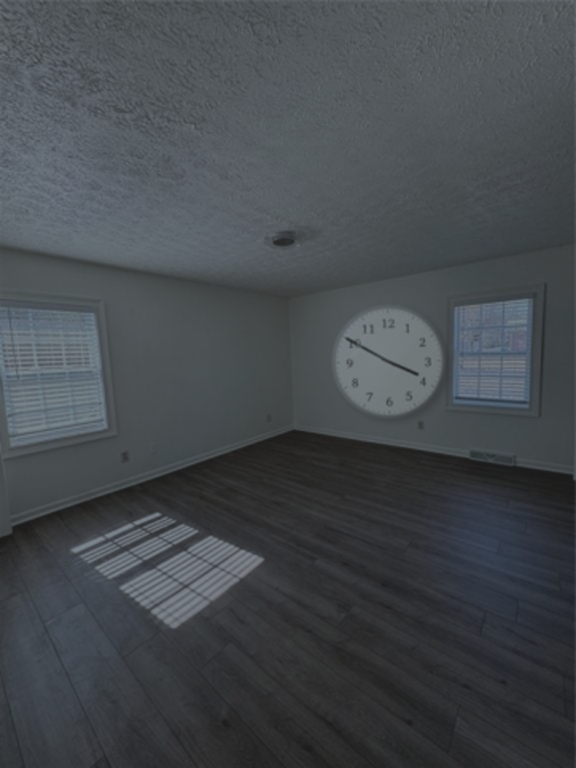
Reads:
3,50
